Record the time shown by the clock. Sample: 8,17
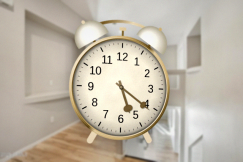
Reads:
5,21
